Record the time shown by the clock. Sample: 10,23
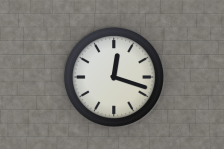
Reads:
12,18
